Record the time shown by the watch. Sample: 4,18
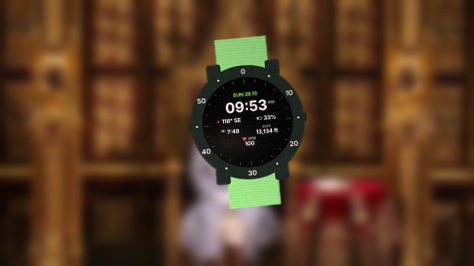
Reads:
9,53
